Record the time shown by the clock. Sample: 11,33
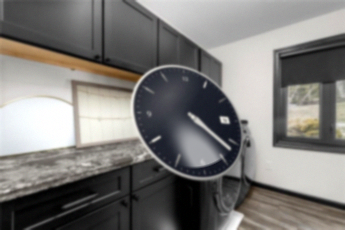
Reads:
4,22
